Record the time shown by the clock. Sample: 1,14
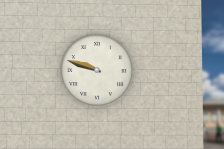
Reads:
9,48
